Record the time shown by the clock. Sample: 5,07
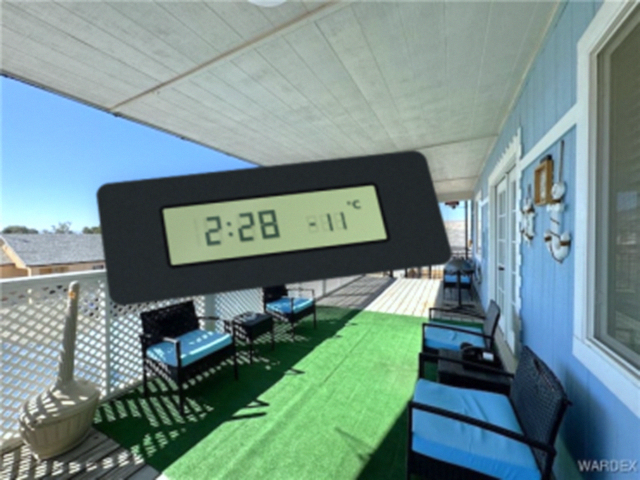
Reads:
2,28
